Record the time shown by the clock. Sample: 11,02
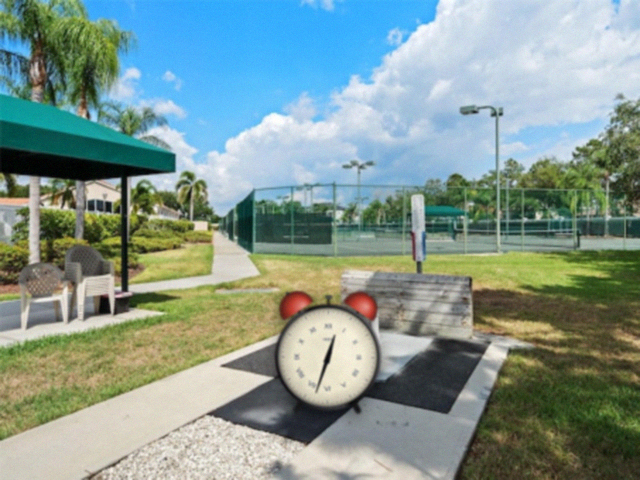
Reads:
12,33
